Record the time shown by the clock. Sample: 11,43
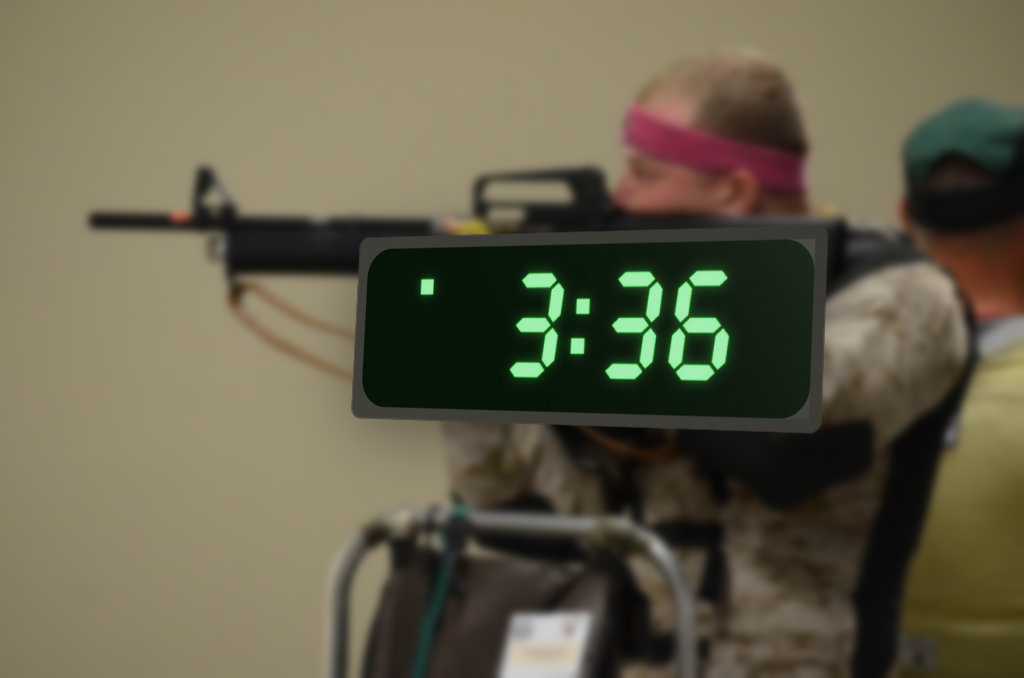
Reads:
3,36
